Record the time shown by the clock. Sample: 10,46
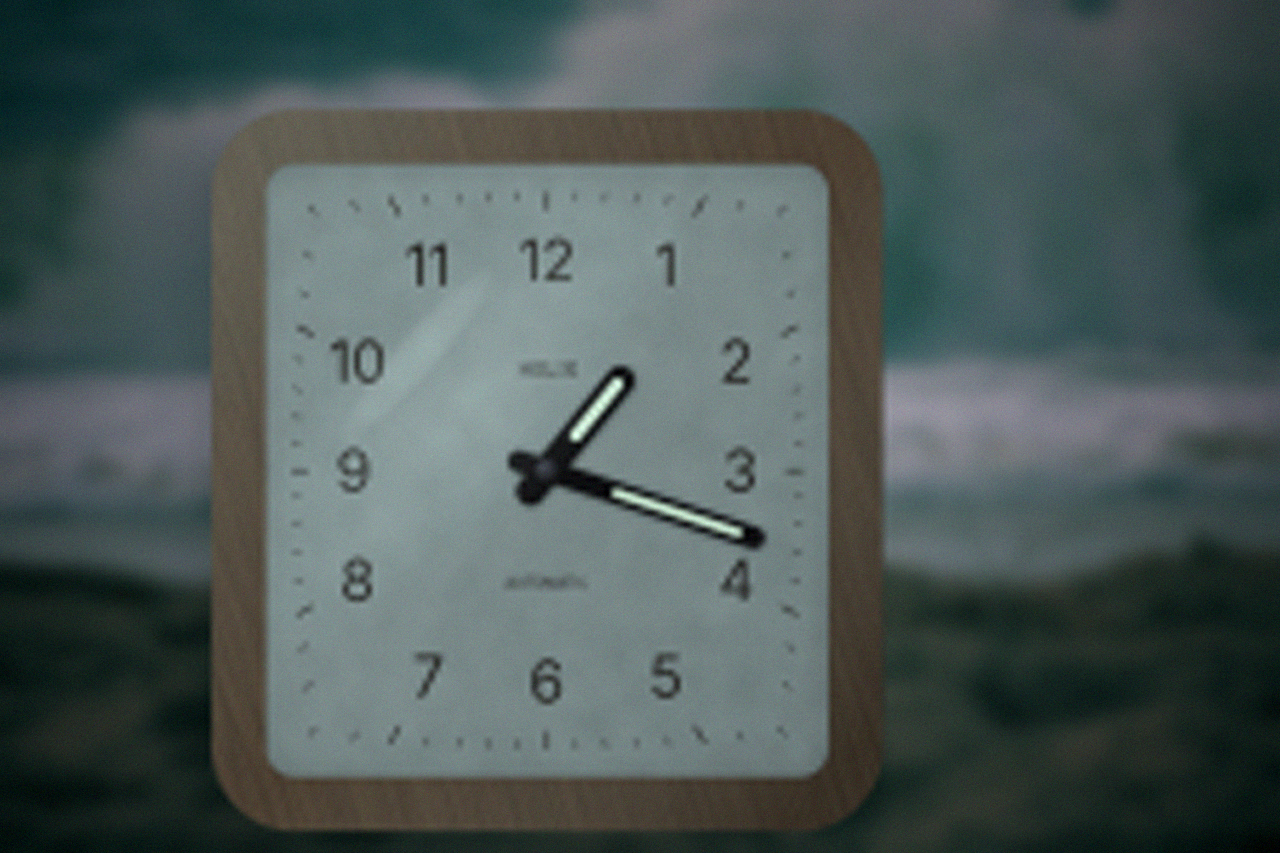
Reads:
1,18
